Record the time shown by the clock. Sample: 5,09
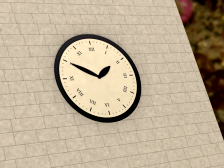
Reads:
1,50
